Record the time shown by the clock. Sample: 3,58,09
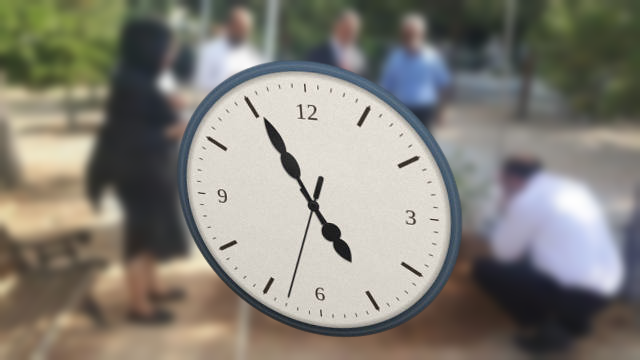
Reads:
4,55,33
